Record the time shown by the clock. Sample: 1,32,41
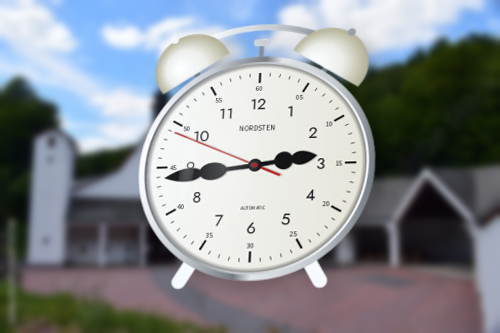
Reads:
2,43,49
